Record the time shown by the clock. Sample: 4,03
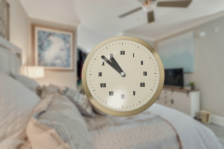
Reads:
10,52
